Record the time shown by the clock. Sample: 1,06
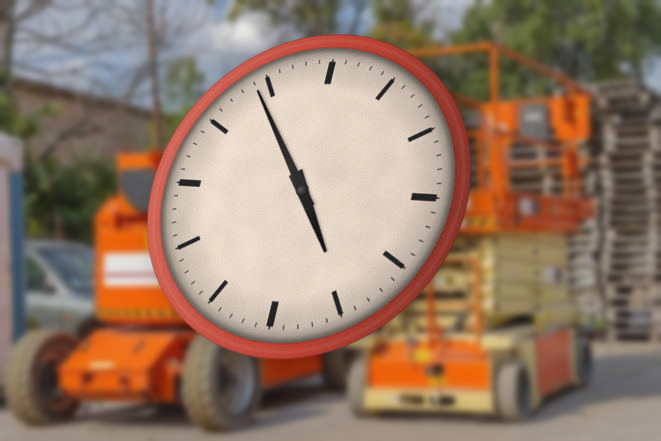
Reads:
4,54
